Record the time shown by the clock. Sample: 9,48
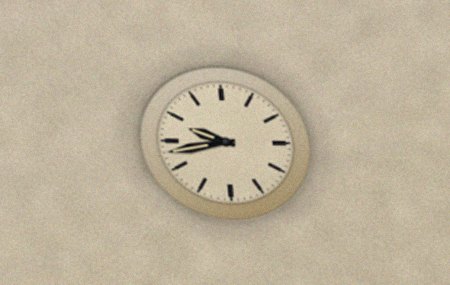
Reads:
9,43
